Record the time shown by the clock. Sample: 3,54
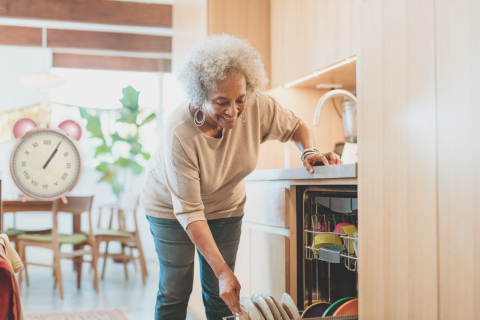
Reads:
1,05
